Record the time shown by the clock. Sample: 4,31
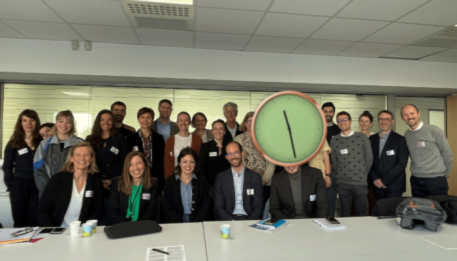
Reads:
11,28
